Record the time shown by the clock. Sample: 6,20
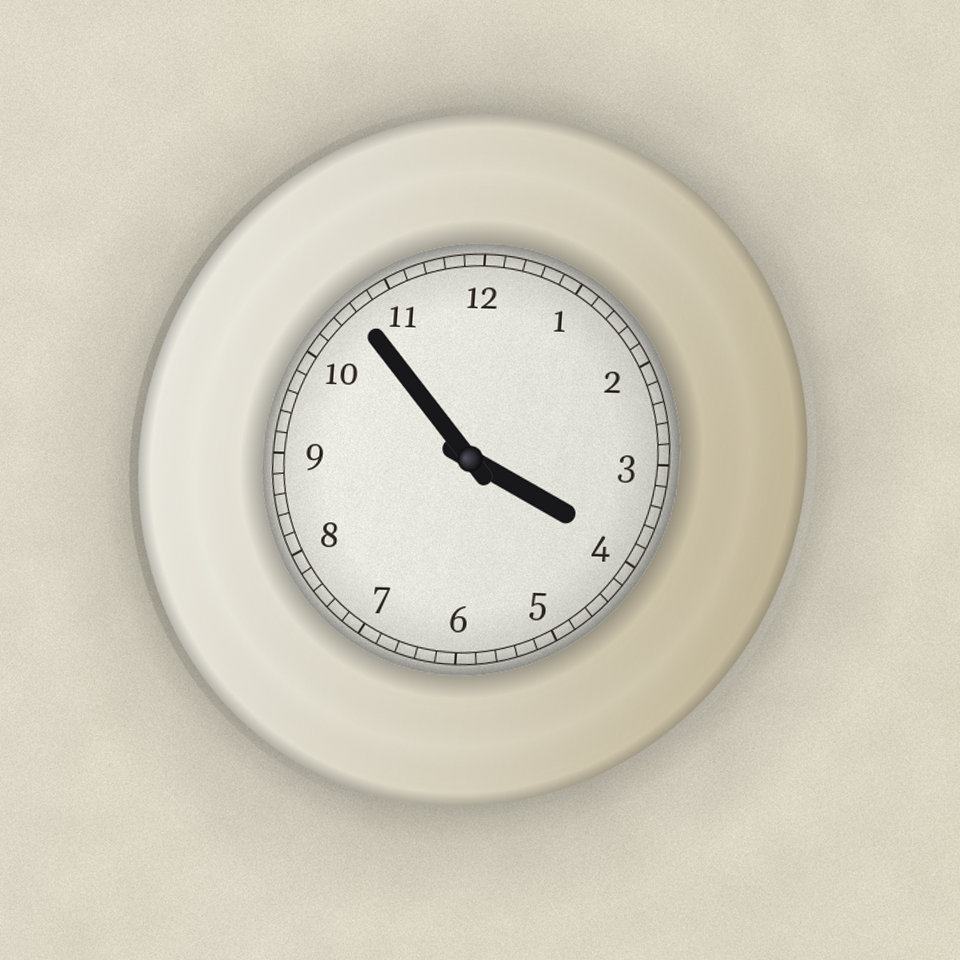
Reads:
3,53
